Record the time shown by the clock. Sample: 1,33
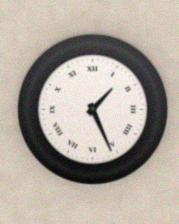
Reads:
1,26
